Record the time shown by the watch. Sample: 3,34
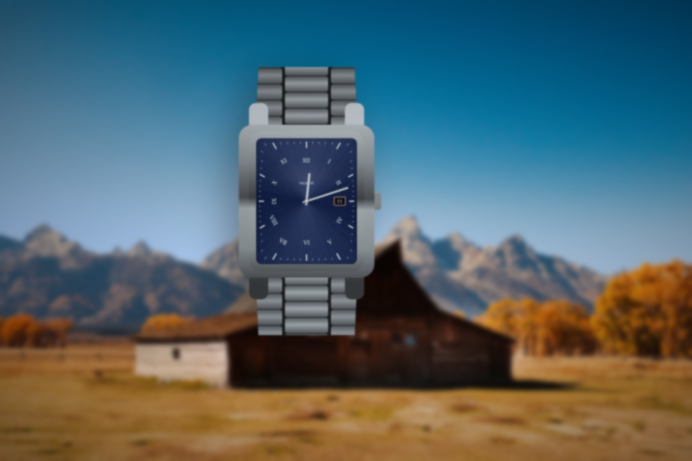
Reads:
12,12
